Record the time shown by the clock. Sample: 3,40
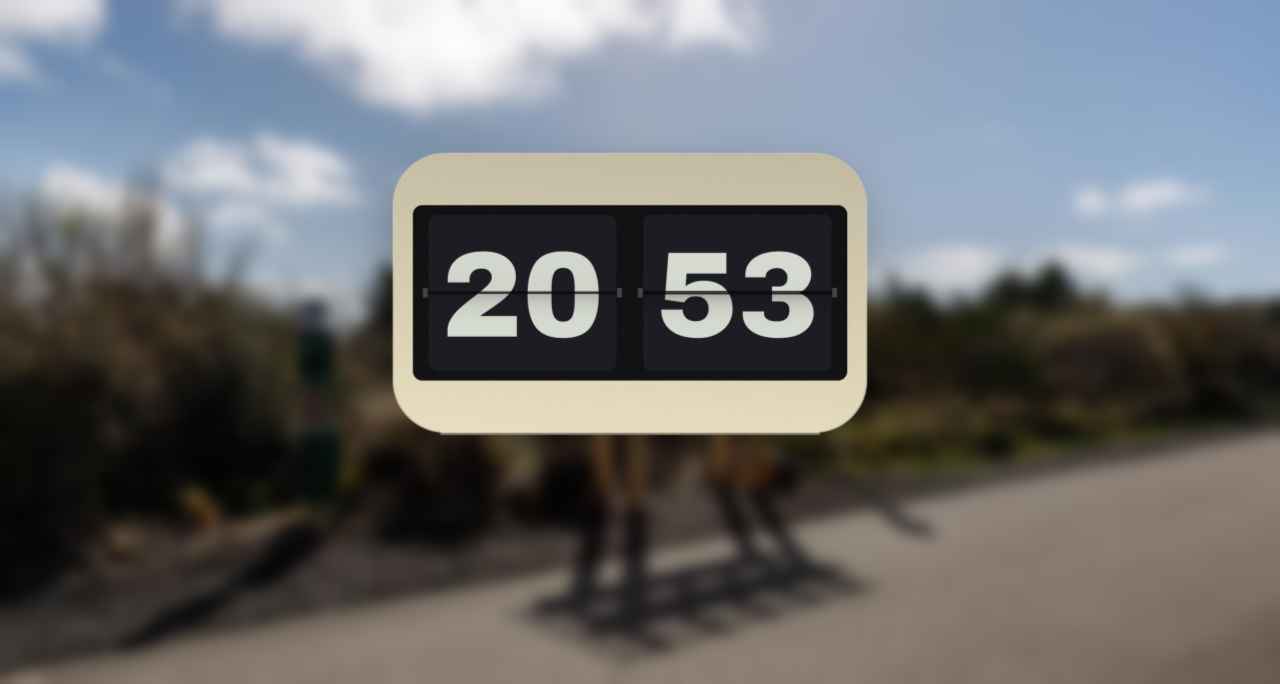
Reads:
20,53
